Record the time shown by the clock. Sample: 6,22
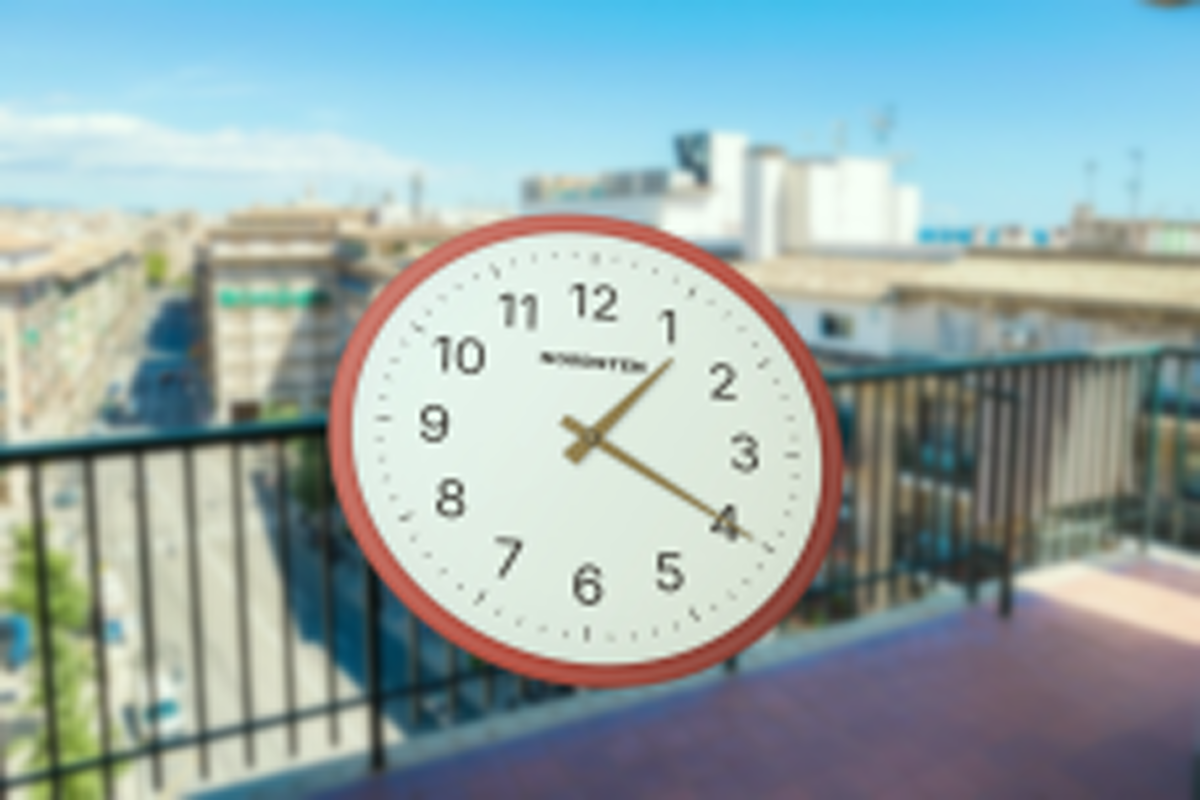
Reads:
1,20
